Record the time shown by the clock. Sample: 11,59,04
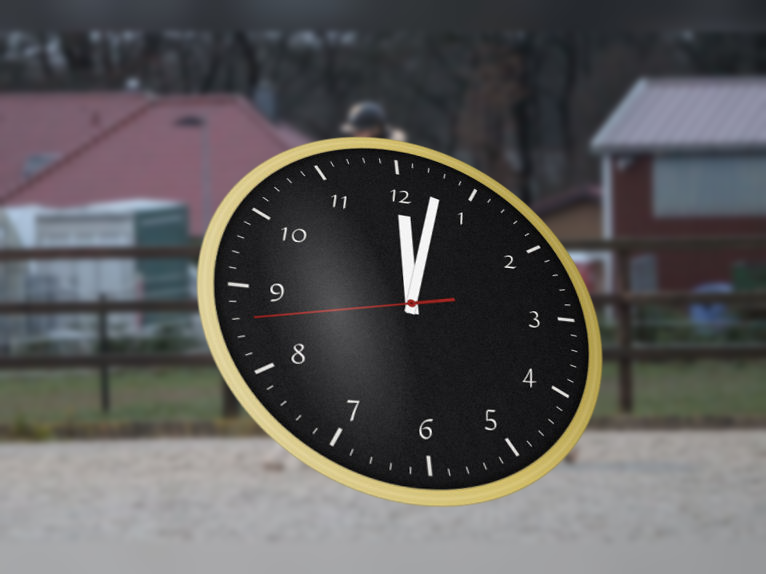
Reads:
12,02,43
